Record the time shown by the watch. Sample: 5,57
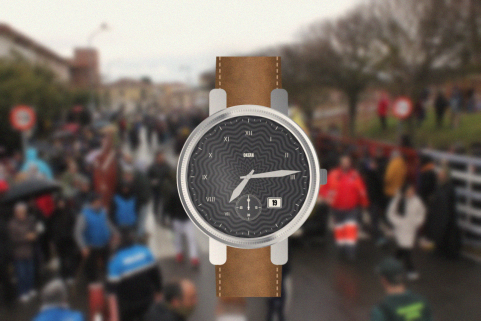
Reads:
7,14
